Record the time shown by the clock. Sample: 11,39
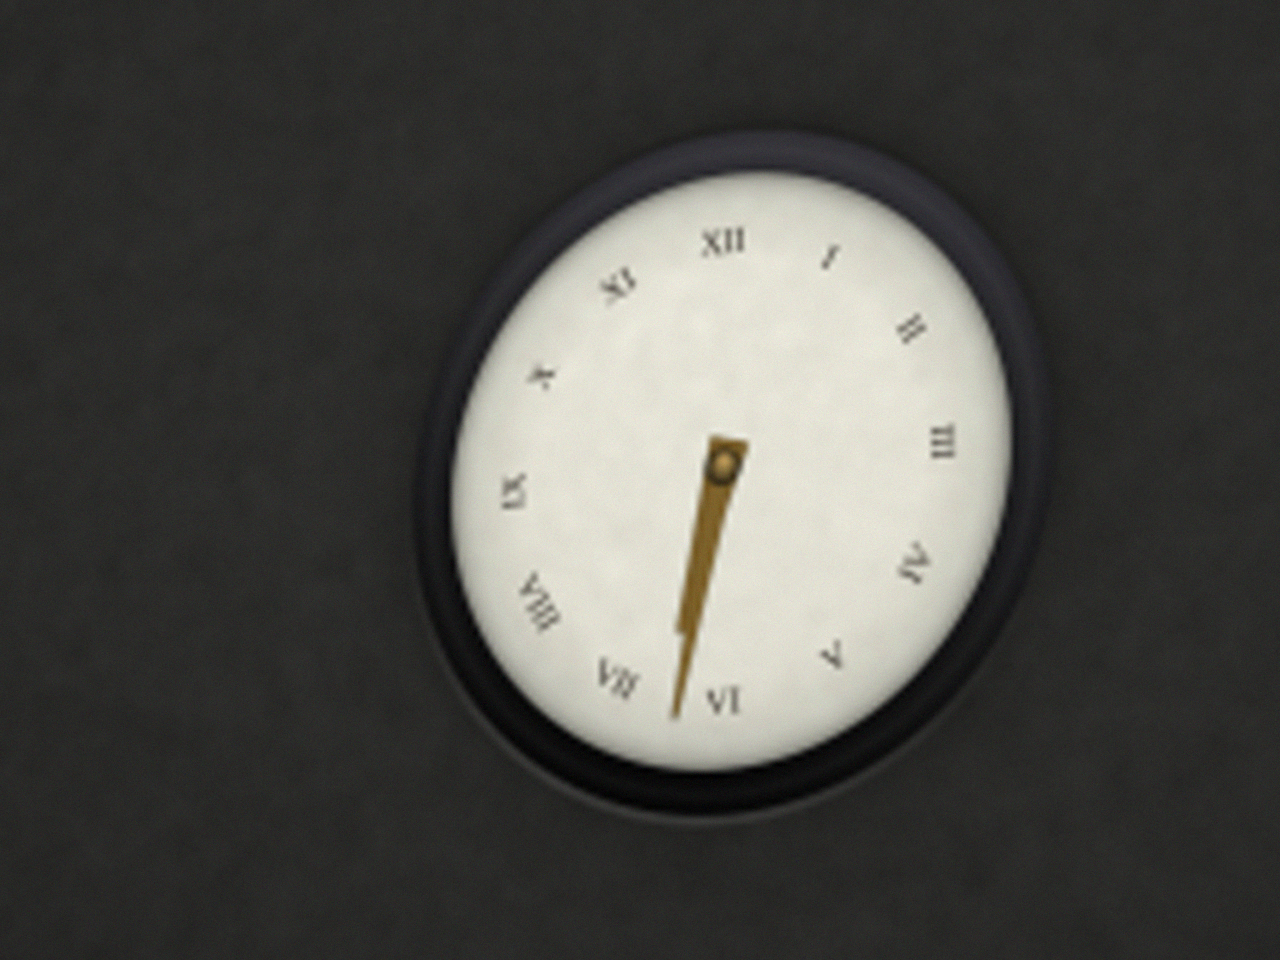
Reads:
6,32
